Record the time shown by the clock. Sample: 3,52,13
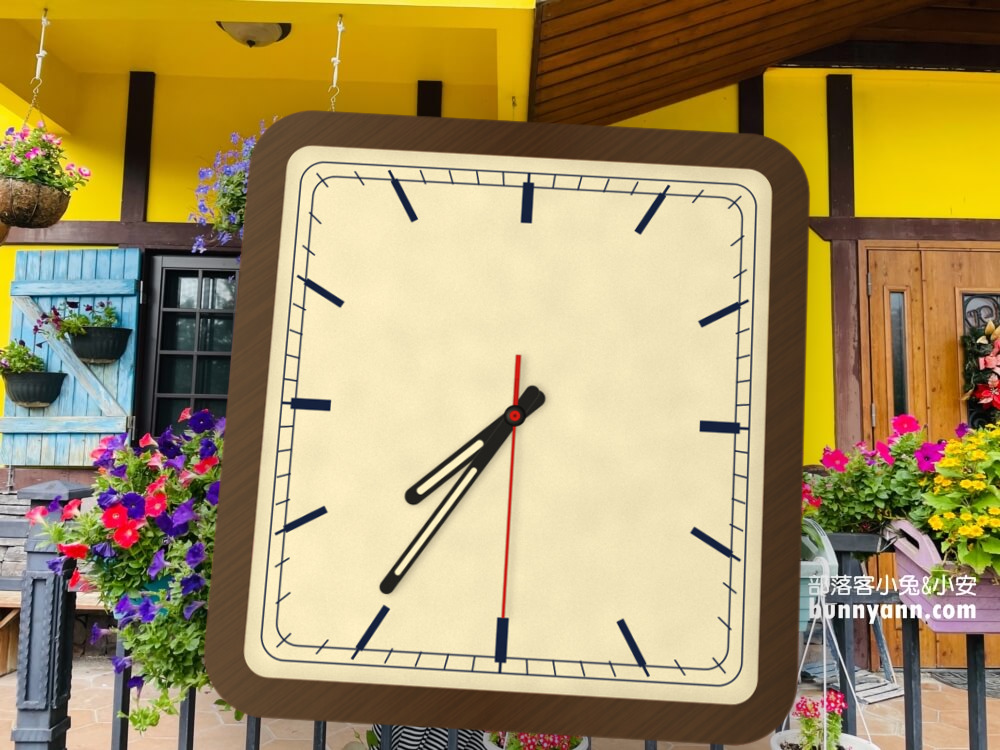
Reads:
7,35,30
